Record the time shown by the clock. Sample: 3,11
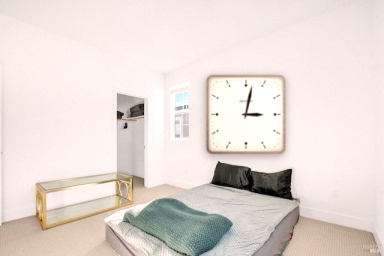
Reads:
3,02
